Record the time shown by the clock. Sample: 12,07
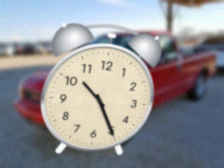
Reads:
10,25
